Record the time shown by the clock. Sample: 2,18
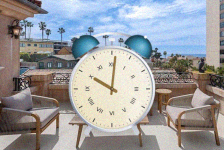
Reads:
10,01
